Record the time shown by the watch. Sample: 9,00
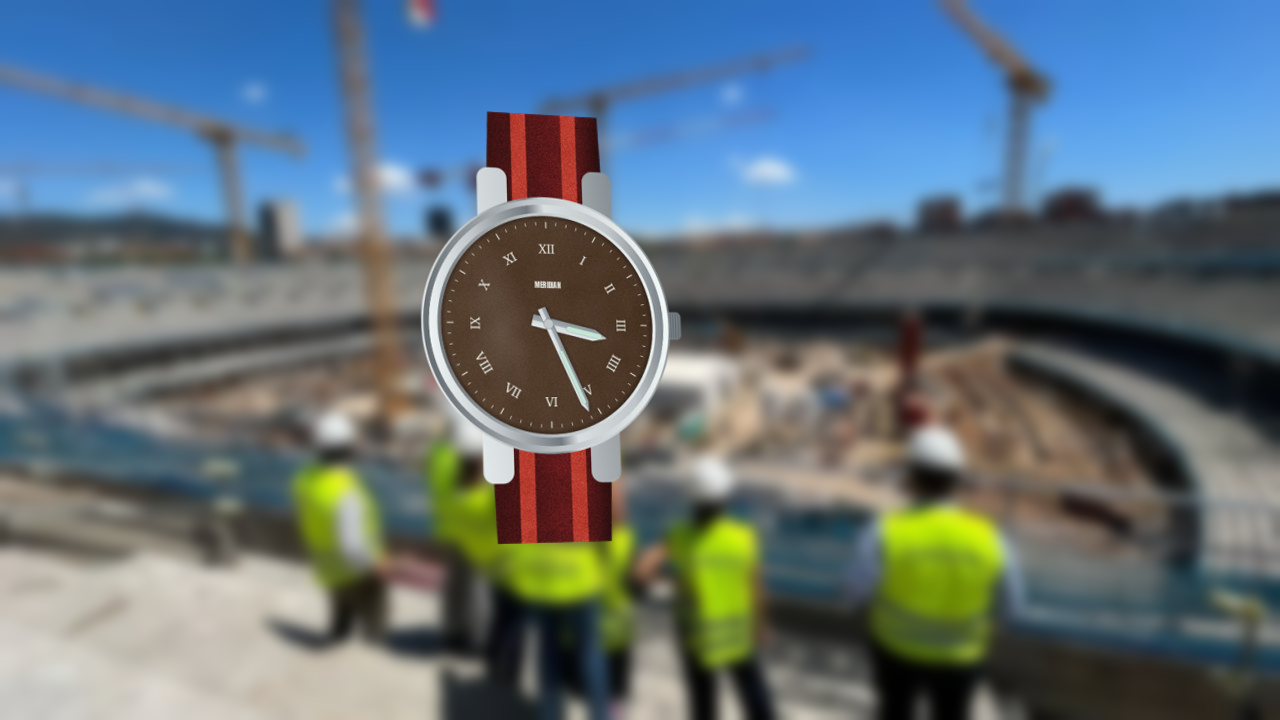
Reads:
3,26
